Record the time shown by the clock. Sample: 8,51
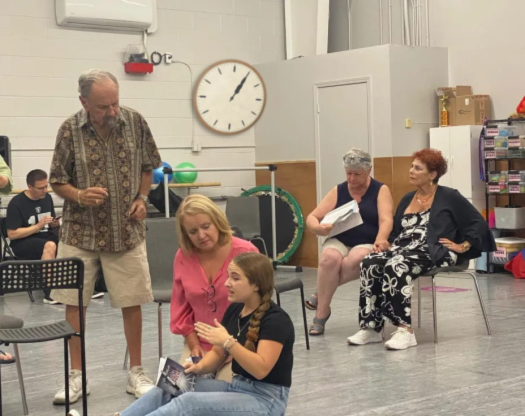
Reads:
1,05
